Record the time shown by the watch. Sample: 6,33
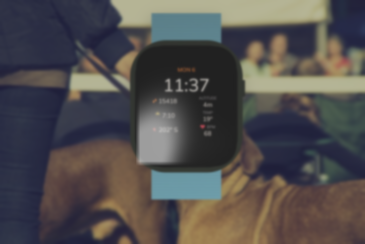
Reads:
11,37
